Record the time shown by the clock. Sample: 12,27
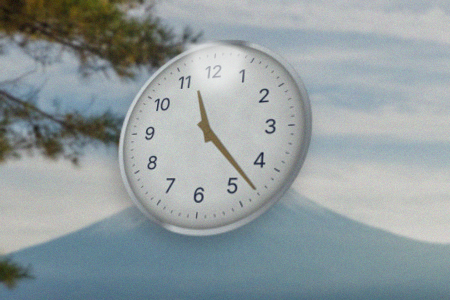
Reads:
11,23
